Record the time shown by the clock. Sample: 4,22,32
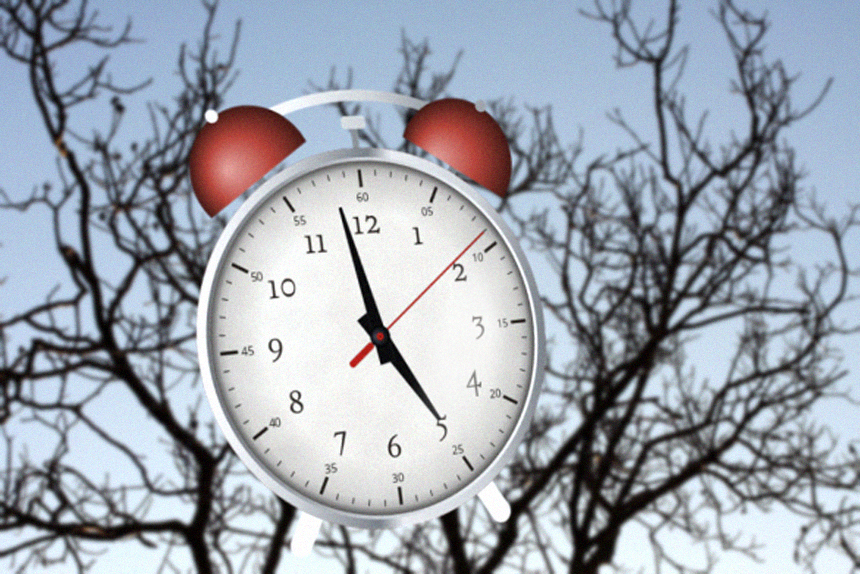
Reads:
4,58,09
